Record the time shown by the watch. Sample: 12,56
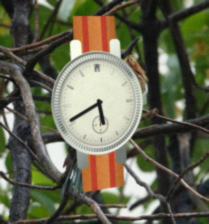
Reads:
5,41
